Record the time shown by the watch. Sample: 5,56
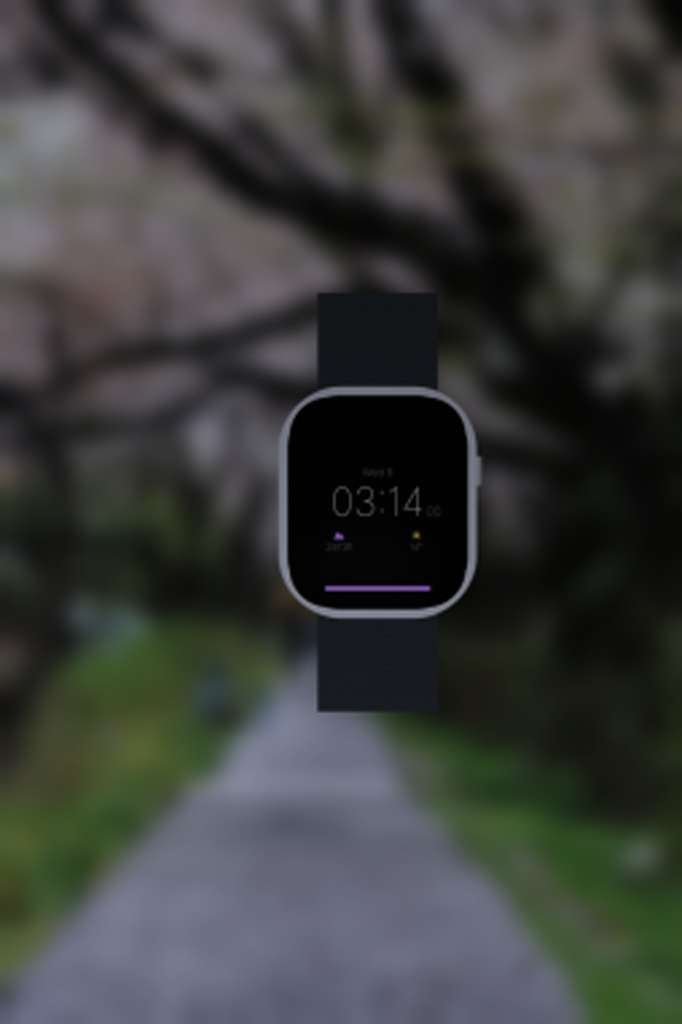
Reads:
3,14
